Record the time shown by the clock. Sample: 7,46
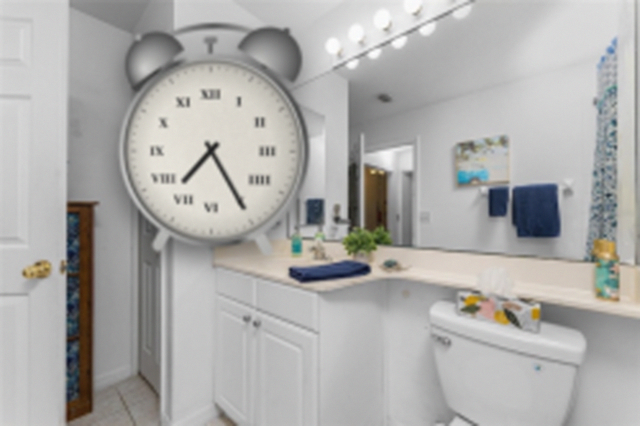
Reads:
7,25
